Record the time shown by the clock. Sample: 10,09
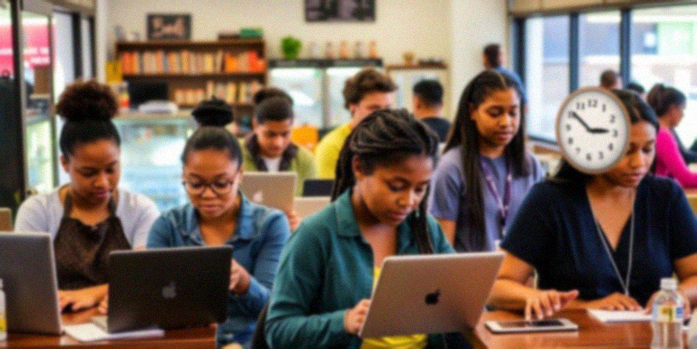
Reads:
2,51
